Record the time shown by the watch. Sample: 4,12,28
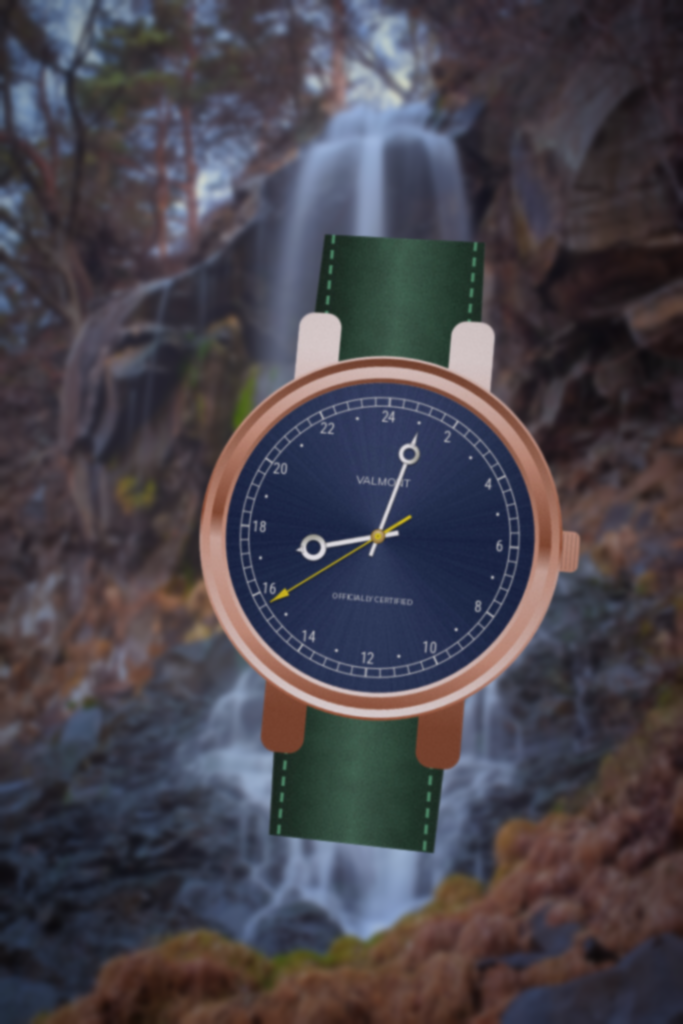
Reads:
17,02,39
